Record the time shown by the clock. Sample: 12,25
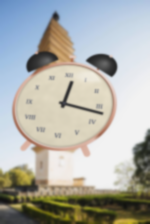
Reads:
12,17
